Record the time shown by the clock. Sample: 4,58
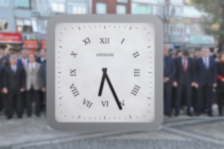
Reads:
6,26
